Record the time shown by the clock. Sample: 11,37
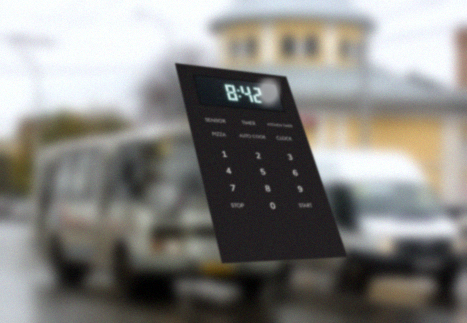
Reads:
8,42
